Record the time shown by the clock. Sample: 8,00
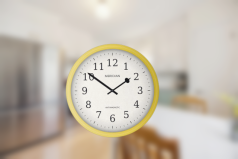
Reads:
1,51
